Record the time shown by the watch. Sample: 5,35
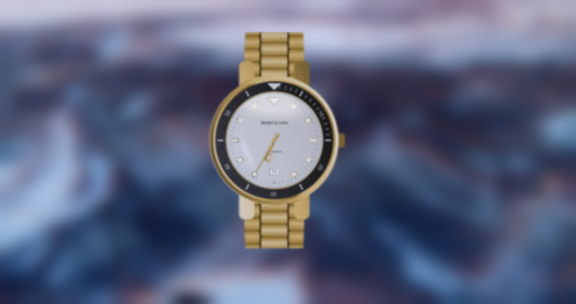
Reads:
6,35
